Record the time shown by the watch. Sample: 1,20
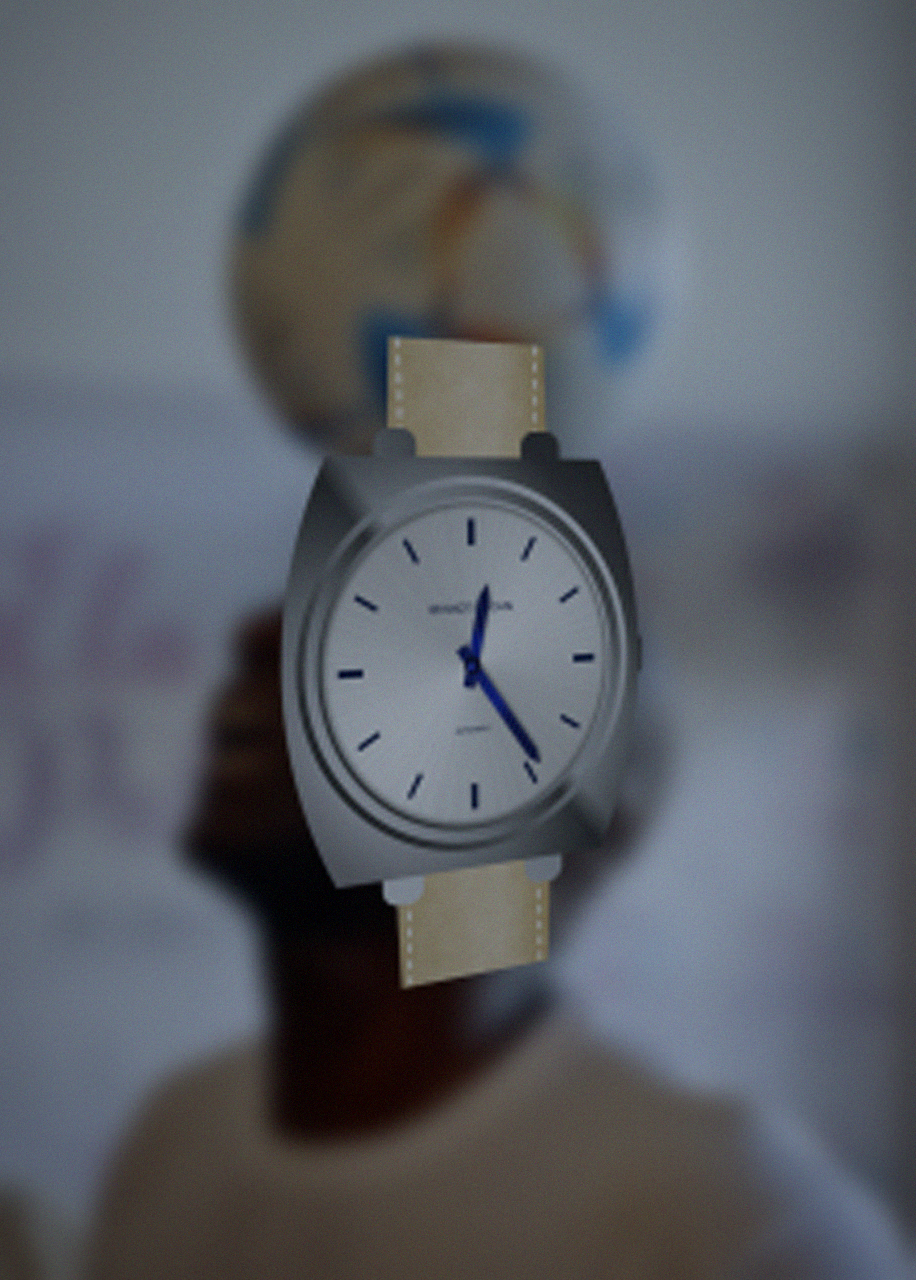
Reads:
12,24
